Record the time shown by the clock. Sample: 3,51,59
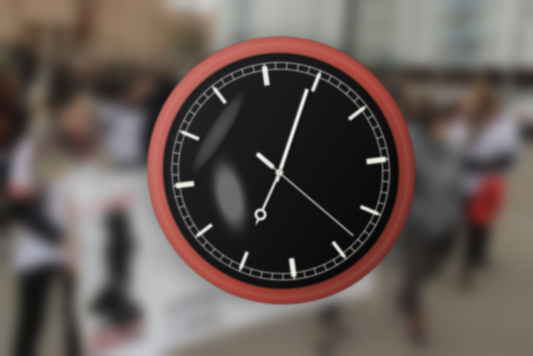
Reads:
7,04,23
